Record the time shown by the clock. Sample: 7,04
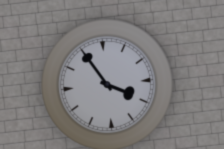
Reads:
3,55
